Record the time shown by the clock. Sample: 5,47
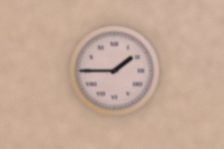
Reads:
1,45
